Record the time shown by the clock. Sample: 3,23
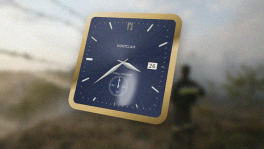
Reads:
3,38
